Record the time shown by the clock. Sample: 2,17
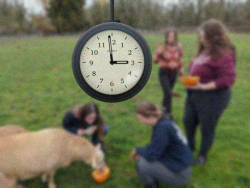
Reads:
2,59
